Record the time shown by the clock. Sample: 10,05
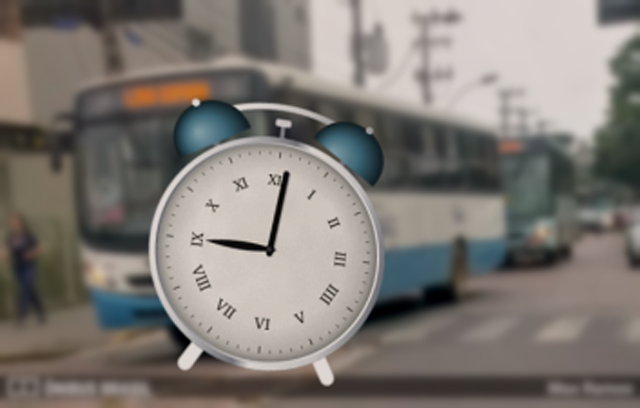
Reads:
9,01
